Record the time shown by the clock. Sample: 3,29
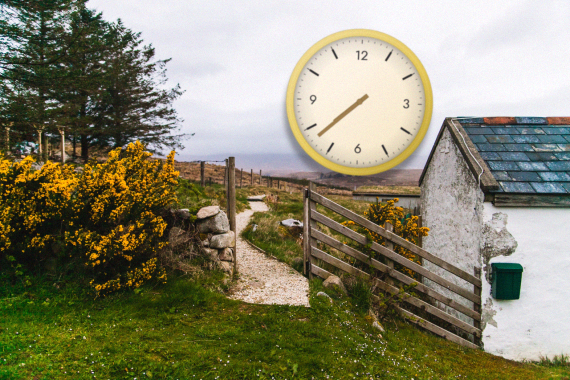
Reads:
7,38
